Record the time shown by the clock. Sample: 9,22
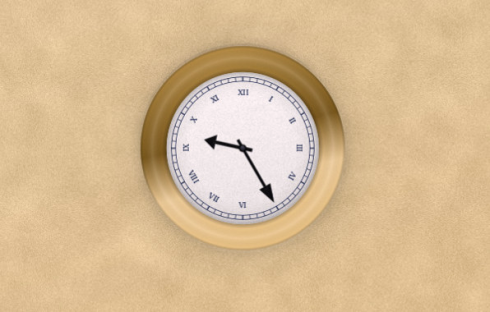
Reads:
9,25
